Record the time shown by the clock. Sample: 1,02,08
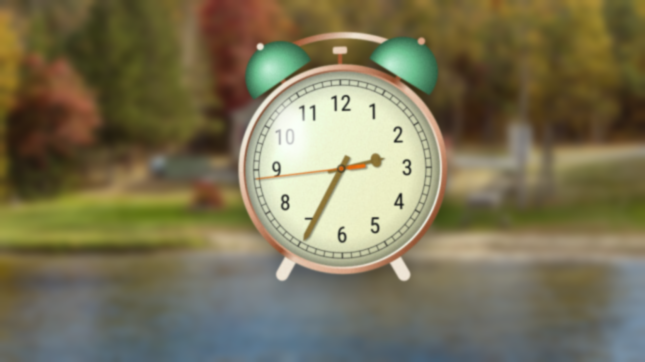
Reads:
2,34,44
